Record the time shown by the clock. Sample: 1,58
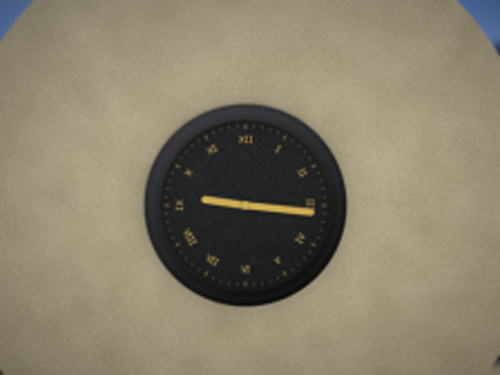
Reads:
9,16
